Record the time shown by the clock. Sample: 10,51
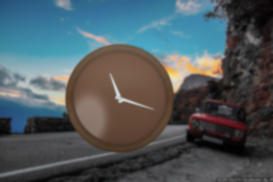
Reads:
11,18
